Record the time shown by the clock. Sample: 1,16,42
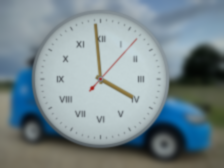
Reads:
3,59,07
